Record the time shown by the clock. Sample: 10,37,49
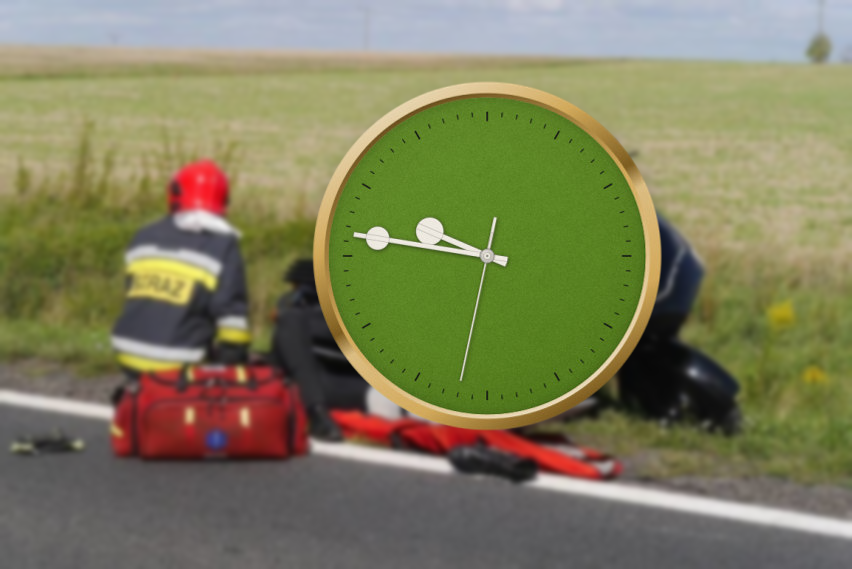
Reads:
9,46,32
